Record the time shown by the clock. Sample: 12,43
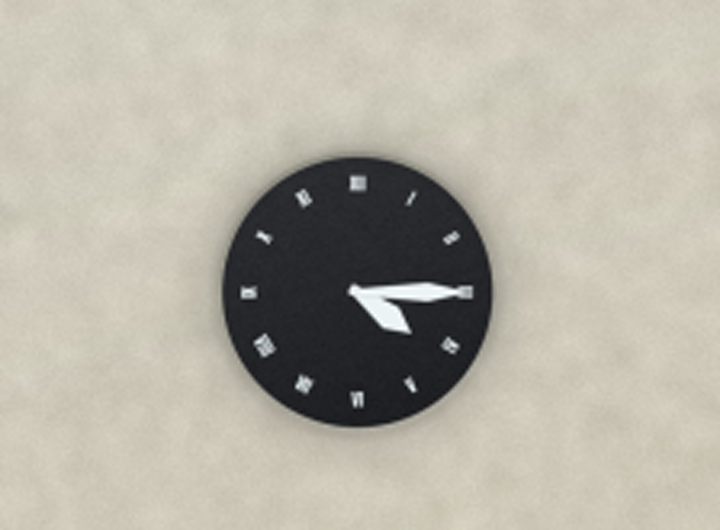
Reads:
4,15
